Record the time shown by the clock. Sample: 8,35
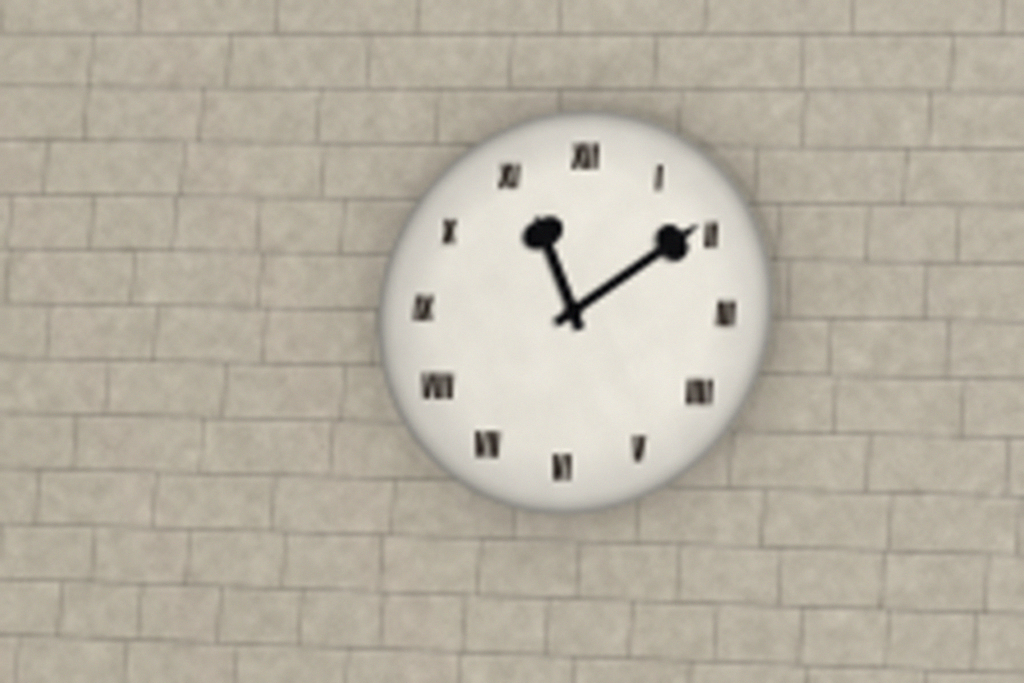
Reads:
11,09
